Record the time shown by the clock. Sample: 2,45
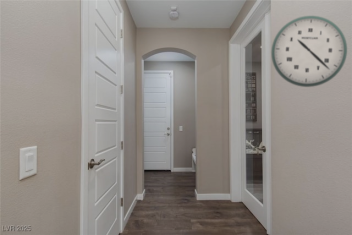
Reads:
10,22
